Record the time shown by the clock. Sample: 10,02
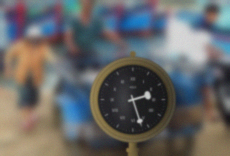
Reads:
2,27
